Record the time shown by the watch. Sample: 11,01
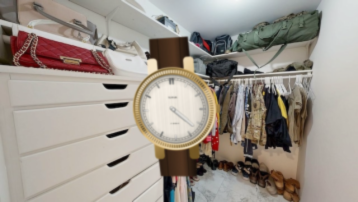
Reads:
4,22
